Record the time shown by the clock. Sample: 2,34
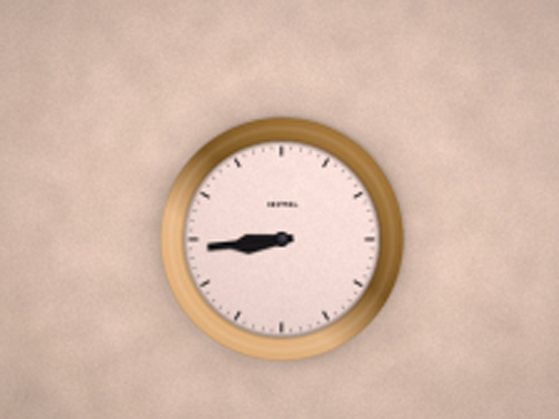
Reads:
8,44
